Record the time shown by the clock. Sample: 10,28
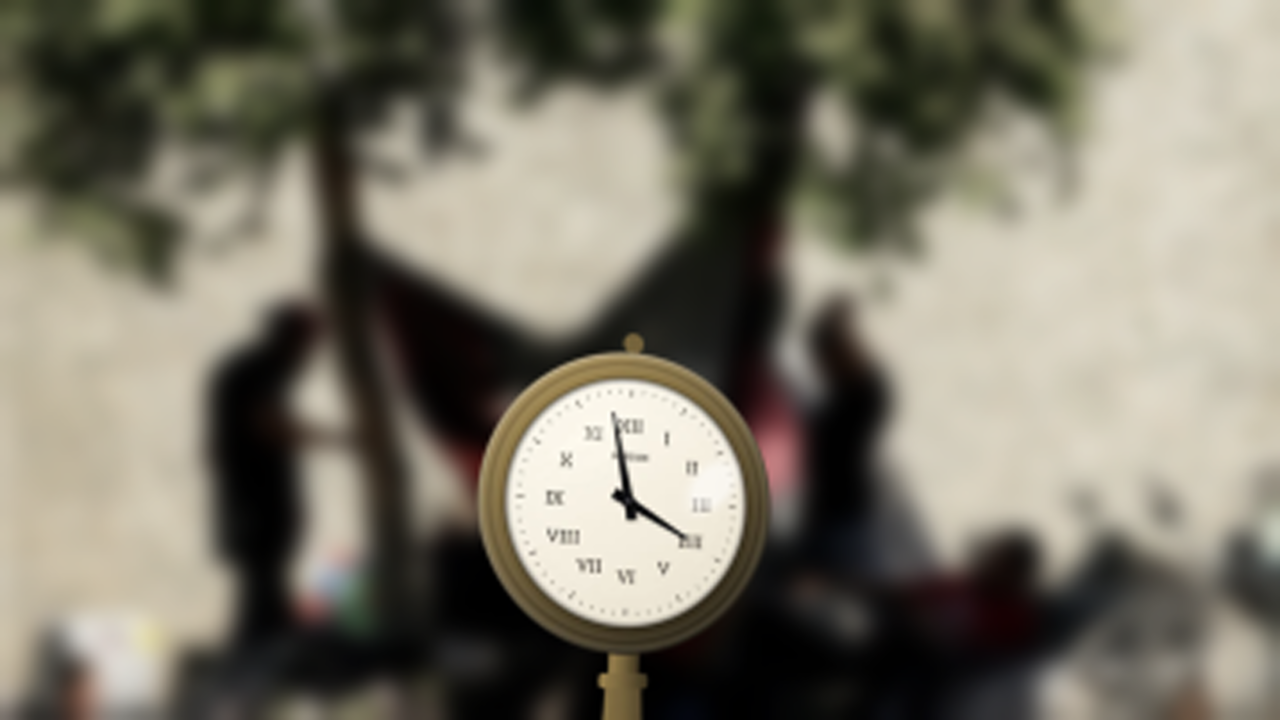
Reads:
3,58
